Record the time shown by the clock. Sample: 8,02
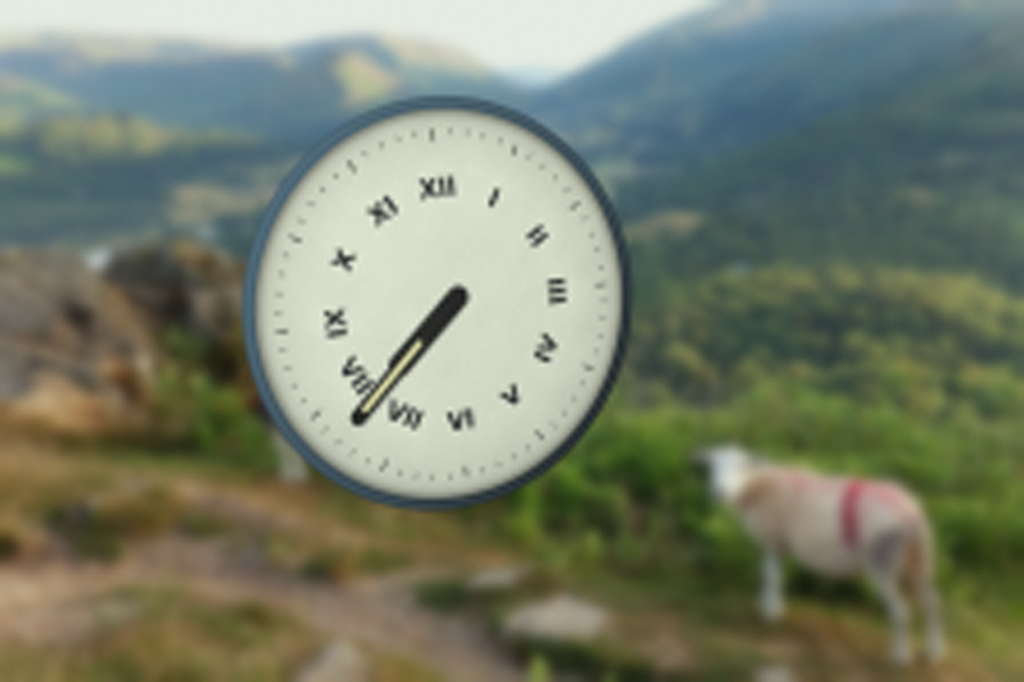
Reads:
7,38
